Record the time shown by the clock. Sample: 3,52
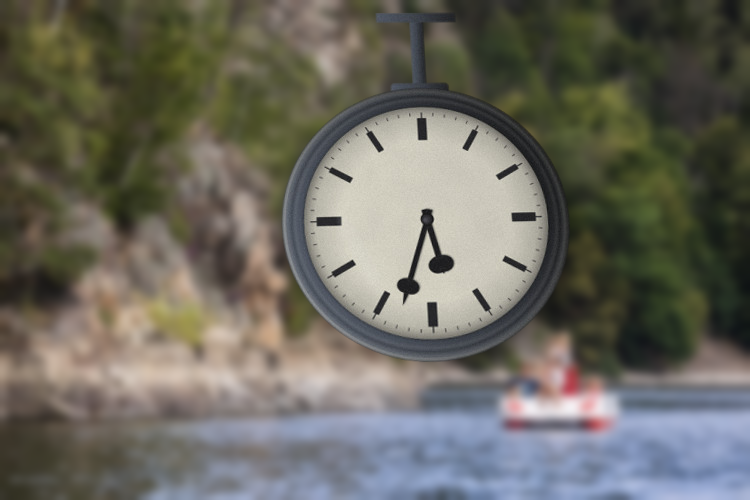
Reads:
5,33
